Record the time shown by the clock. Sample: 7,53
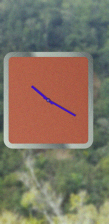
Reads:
10,20
